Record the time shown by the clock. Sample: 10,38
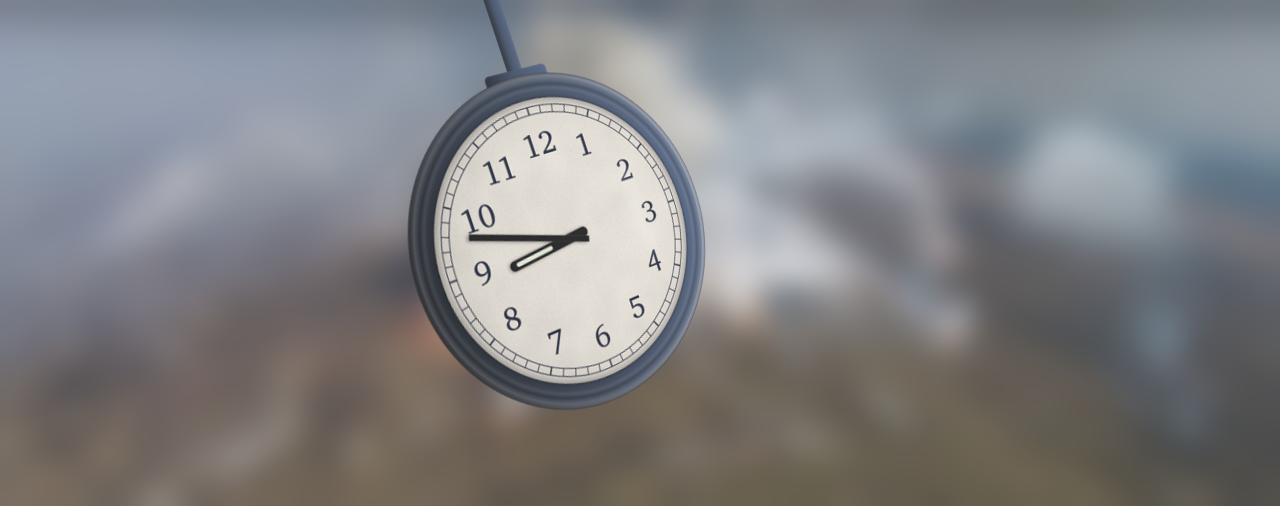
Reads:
8,48
